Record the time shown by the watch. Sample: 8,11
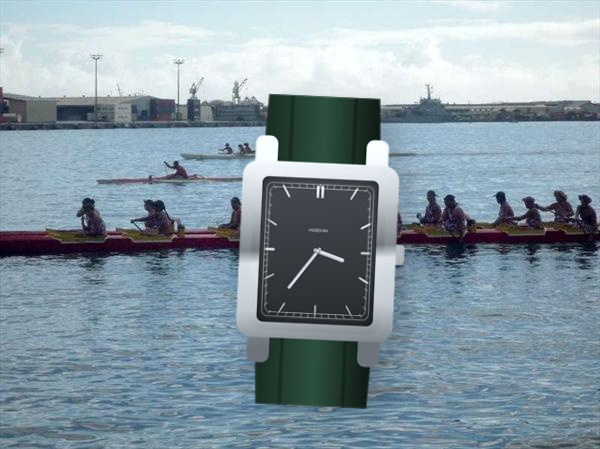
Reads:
3,36
